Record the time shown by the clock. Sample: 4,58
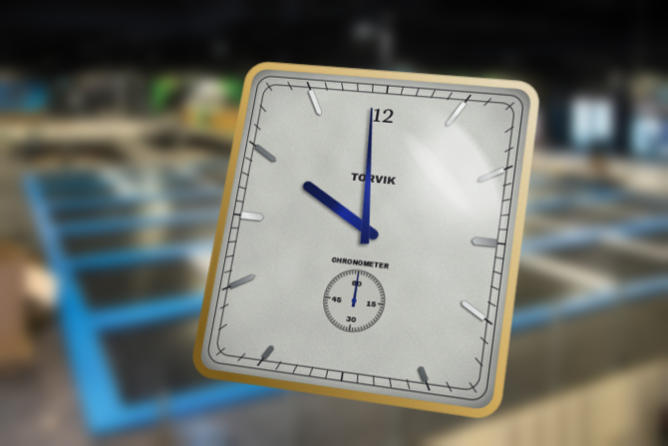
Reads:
9,59
